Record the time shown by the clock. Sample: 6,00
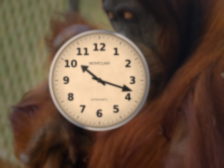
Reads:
10,18
